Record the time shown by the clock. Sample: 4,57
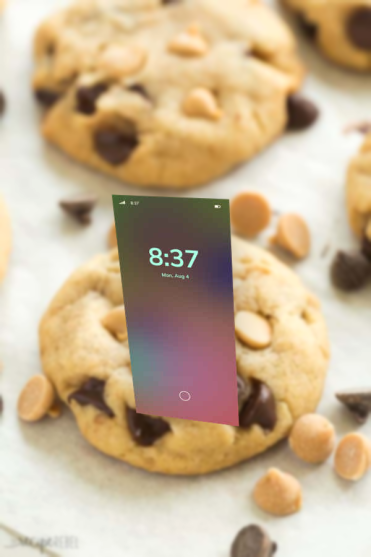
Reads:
8,37
